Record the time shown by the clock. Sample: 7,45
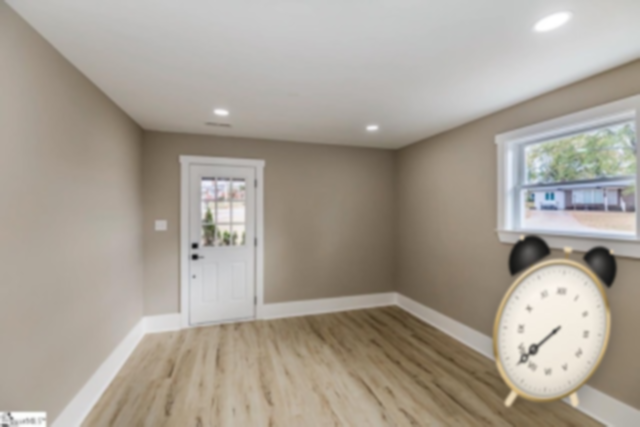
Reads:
7,38
